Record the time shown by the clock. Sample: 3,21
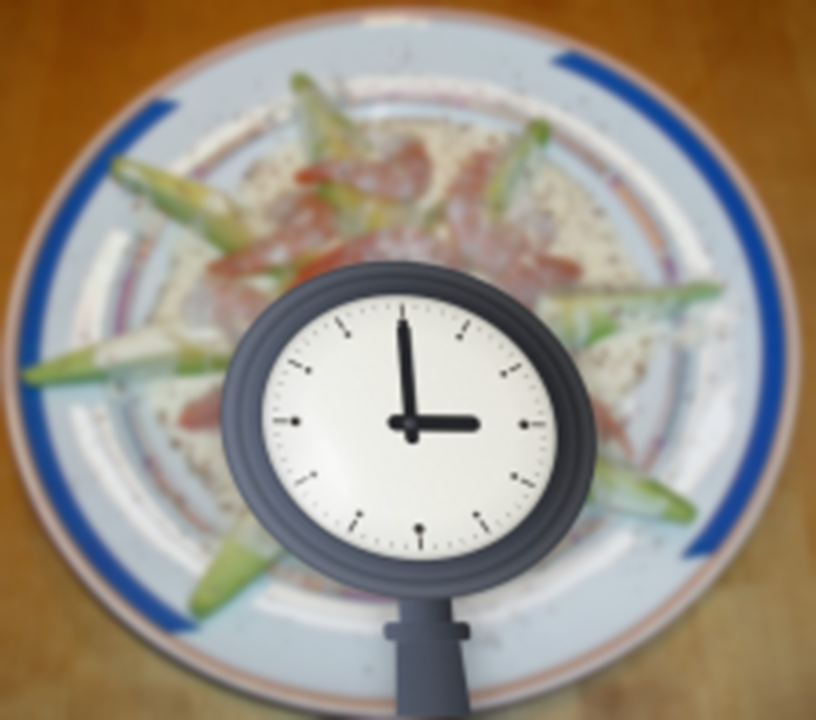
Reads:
3,00
